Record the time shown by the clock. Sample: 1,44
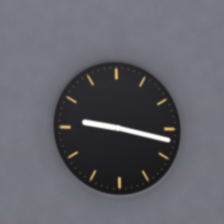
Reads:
9,17
